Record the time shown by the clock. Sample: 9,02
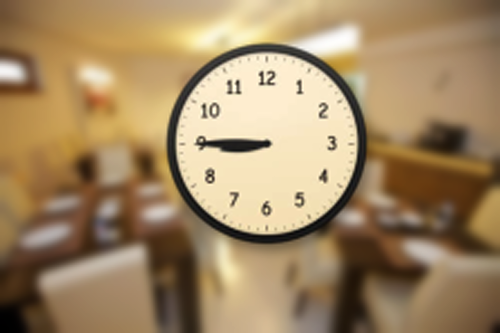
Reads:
8,45
